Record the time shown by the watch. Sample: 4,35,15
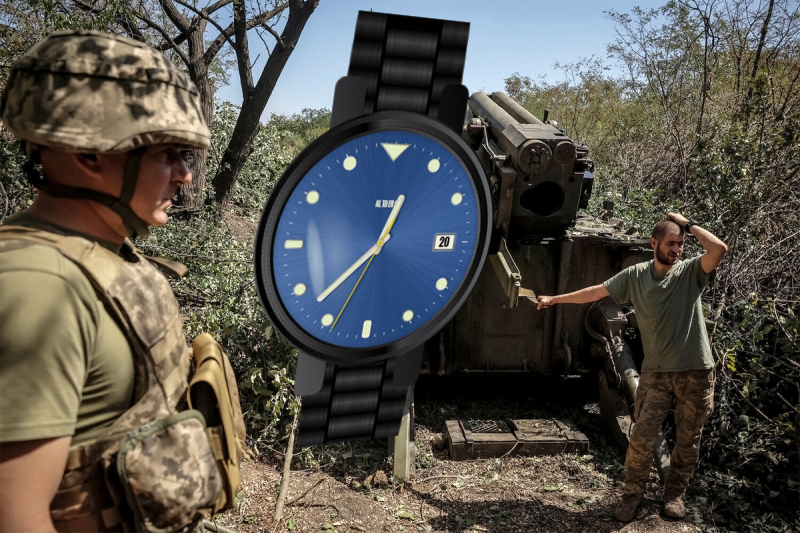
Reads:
12,37,34
